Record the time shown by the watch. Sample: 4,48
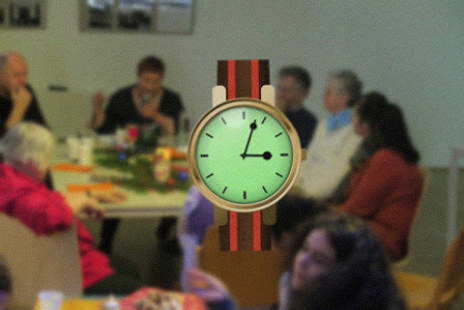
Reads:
3,03
